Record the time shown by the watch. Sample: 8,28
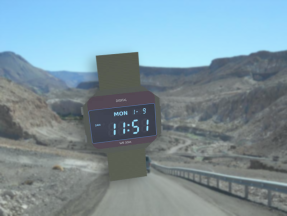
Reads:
11,51
